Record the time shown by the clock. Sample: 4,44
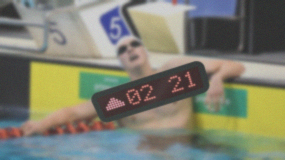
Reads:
2,21
